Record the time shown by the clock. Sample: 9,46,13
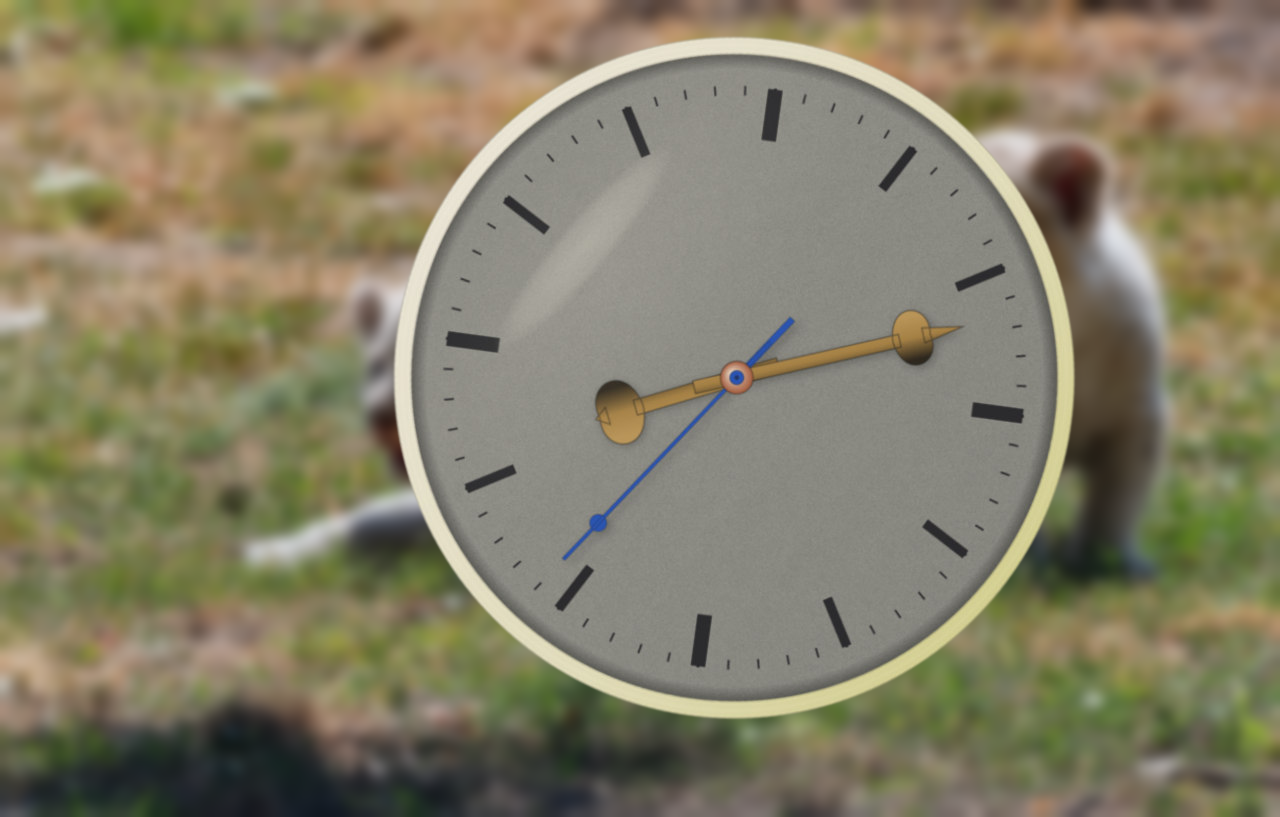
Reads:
8,11,36
